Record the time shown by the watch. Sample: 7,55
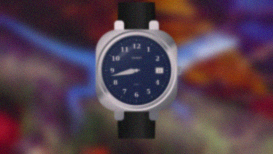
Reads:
8,43
